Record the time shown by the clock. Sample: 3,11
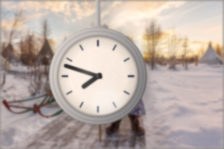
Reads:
7,48
